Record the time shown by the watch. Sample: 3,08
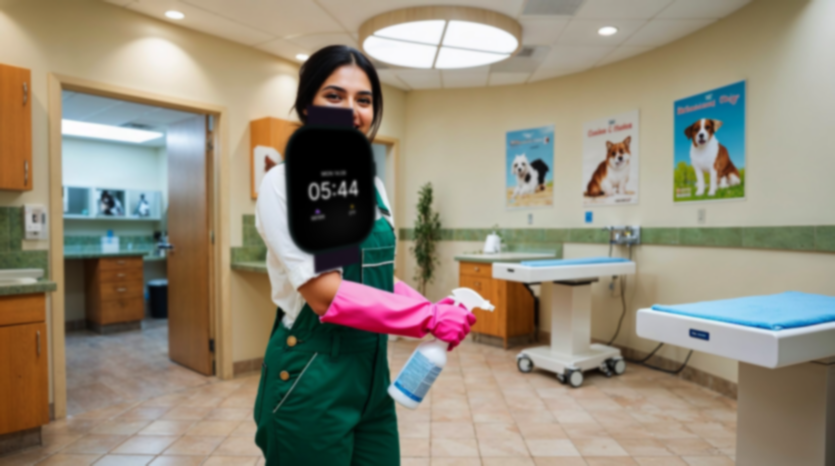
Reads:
5,44
